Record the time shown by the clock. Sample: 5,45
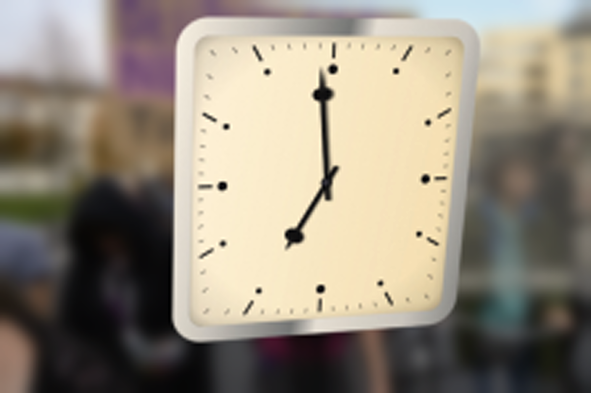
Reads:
6,59
